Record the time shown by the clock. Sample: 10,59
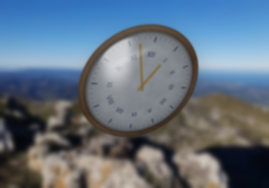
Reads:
12,57
